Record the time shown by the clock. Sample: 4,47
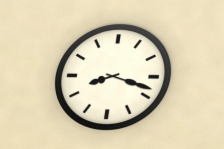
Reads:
8,18
